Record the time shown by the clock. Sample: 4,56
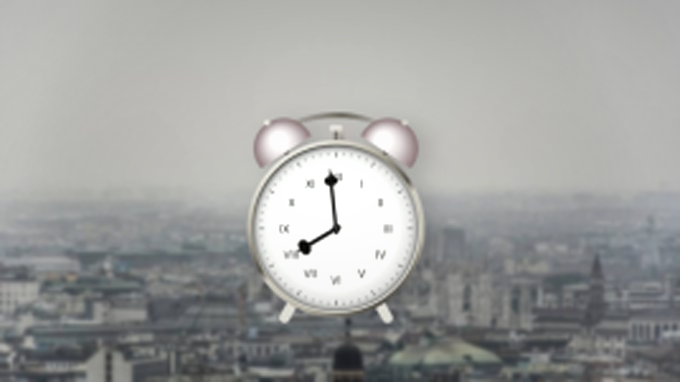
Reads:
7,59
